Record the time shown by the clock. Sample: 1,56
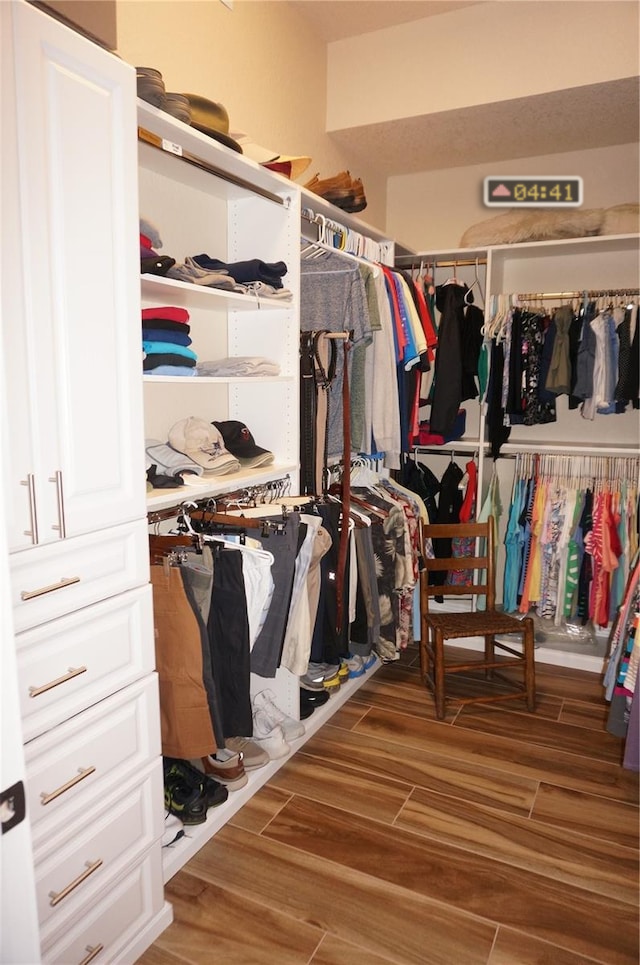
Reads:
4,41
